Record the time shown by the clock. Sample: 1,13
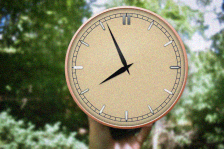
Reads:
7,56
